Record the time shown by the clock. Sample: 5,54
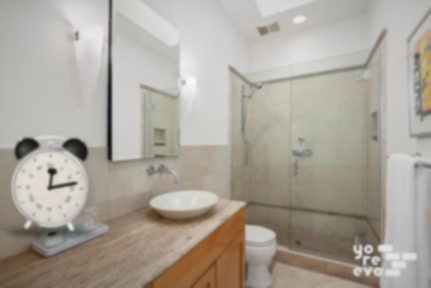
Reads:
12,13
